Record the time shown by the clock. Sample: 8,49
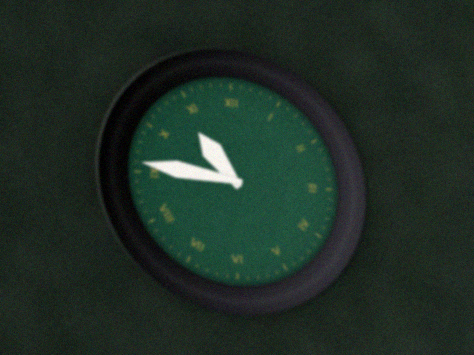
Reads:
10,46
